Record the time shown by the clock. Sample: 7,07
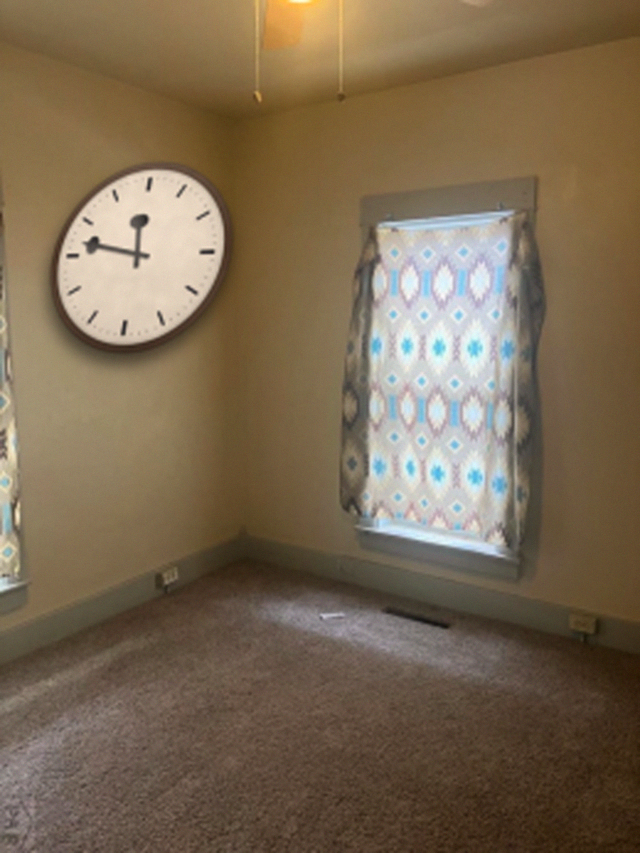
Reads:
11,47
